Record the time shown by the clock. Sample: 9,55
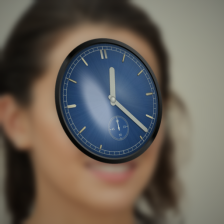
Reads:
12,23
